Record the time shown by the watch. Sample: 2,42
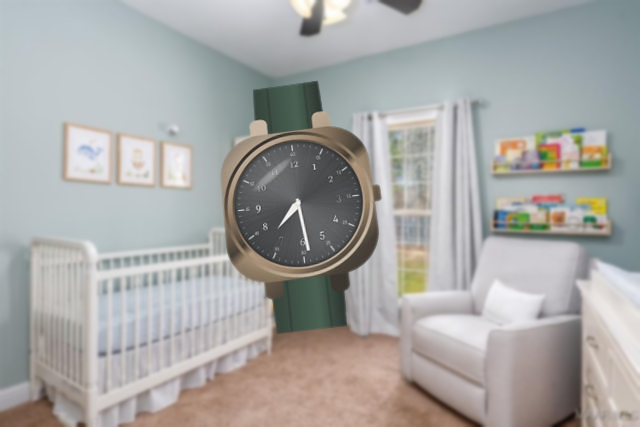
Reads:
7,29
